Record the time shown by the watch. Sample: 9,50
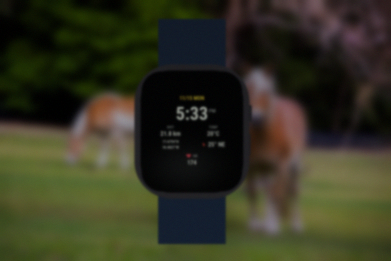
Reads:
5,33
